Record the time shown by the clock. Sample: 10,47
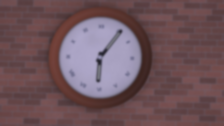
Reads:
6,06
